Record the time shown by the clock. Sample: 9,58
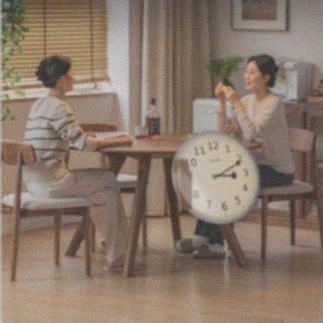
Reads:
3,11
